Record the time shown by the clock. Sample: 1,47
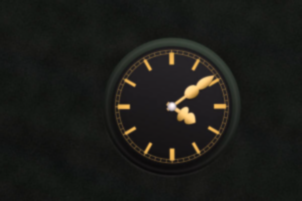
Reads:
4,09
